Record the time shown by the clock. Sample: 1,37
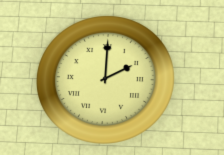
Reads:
2,00
